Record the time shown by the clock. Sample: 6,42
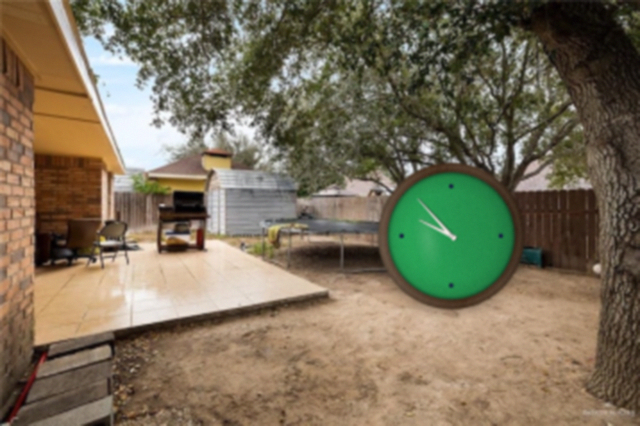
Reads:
9,53
